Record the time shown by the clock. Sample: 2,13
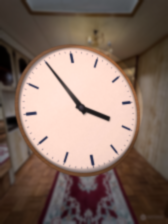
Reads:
3,55
